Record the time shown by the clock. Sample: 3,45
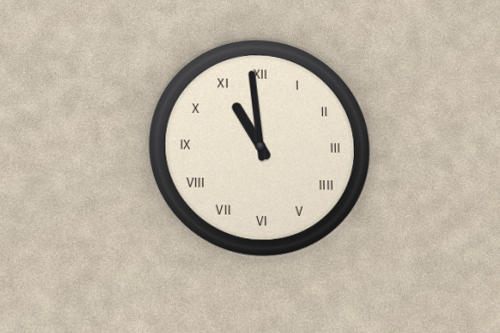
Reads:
10,59
